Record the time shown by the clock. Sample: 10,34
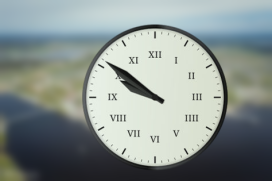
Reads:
9,51
